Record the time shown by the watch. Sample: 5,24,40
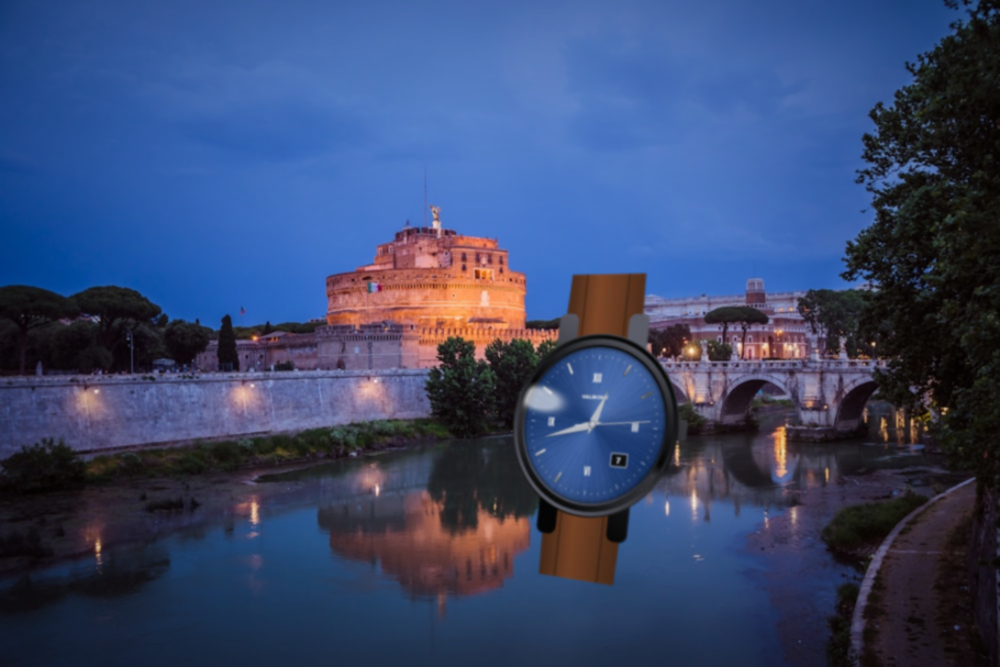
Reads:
12,42,14
